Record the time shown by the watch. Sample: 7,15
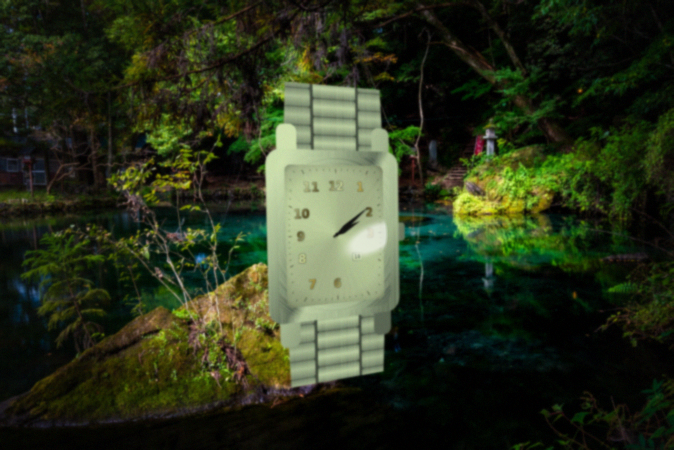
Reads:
2,09
